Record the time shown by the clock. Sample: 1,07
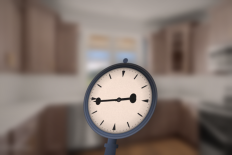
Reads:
2,44
